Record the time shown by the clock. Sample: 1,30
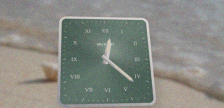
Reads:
12,22
